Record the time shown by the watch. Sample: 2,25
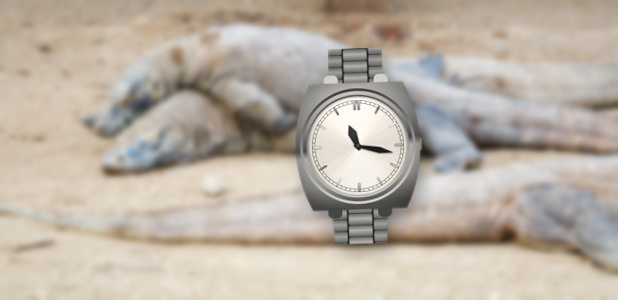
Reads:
11,17
